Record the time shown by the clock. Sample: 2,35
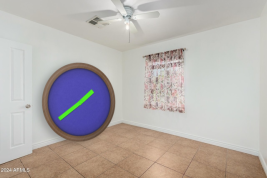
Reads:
1,39
